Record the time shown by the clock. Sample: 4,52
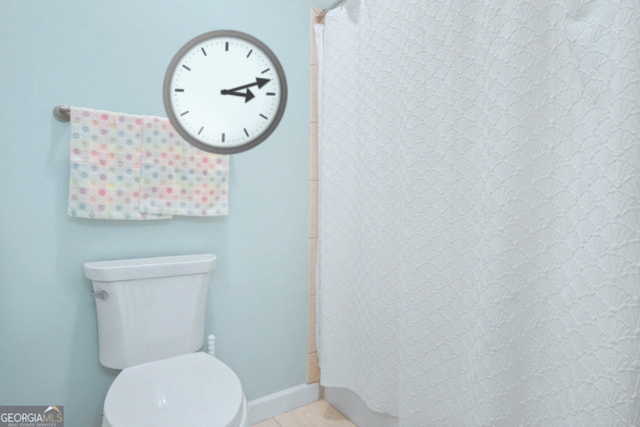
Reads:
3,12
